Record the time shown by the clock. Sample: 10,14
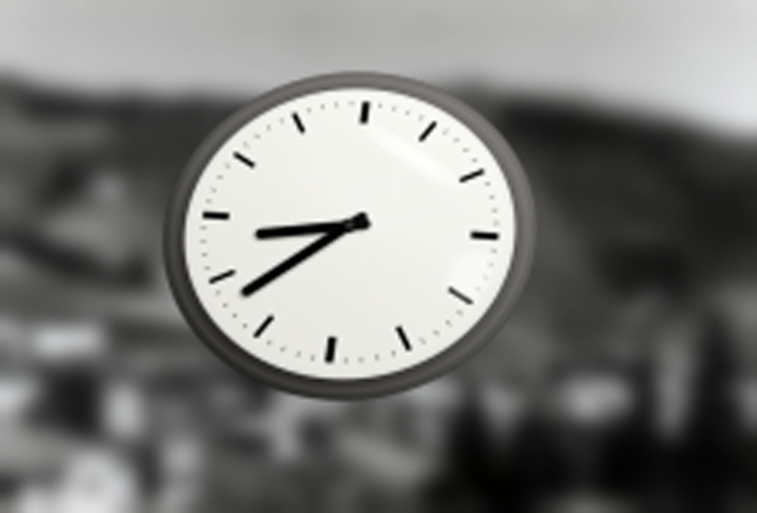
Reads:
8,38
